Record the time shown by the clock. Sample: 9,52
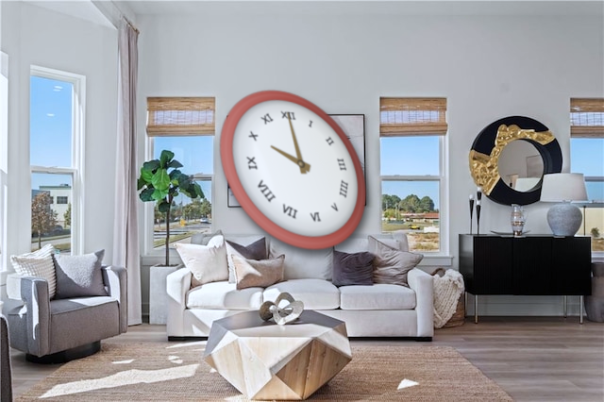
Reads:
10,00
